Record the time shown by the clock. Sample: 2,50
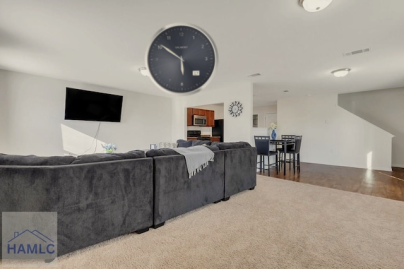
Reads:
5,51
